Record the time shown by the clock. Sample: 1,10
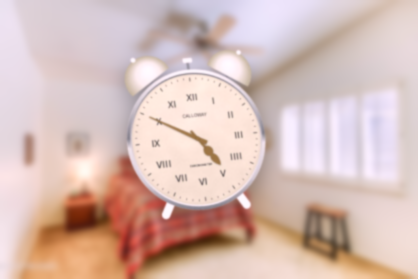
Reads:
4,50
